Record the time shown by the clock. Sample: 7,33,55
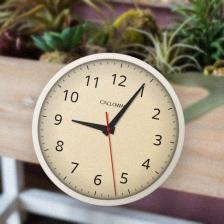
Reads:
9,04,27
